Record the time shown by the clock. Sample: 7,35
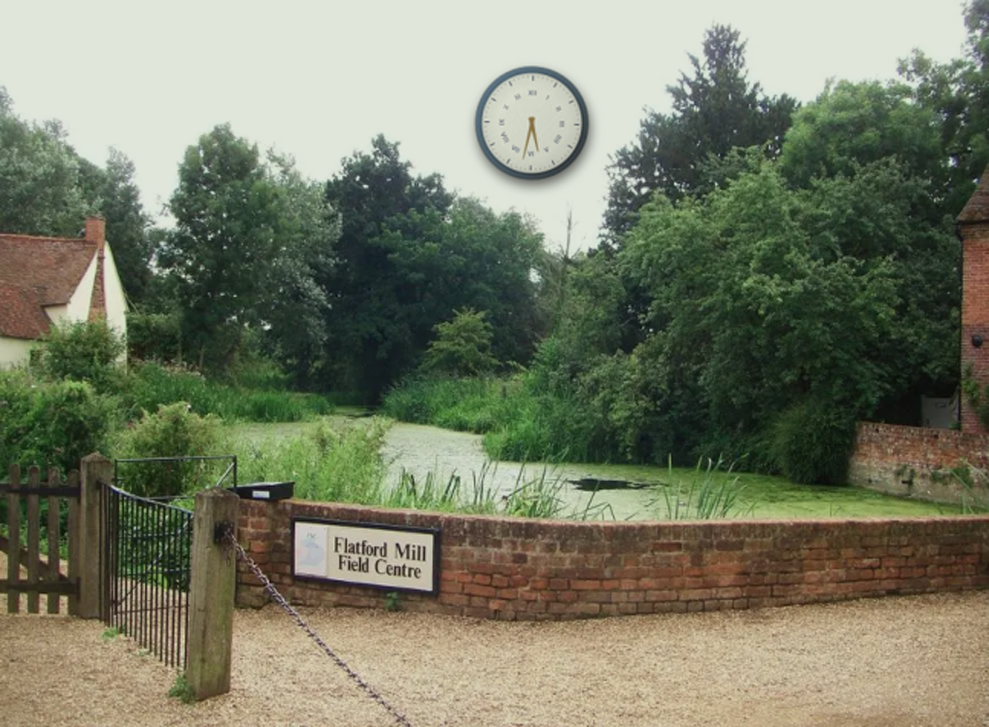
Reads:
5,32
